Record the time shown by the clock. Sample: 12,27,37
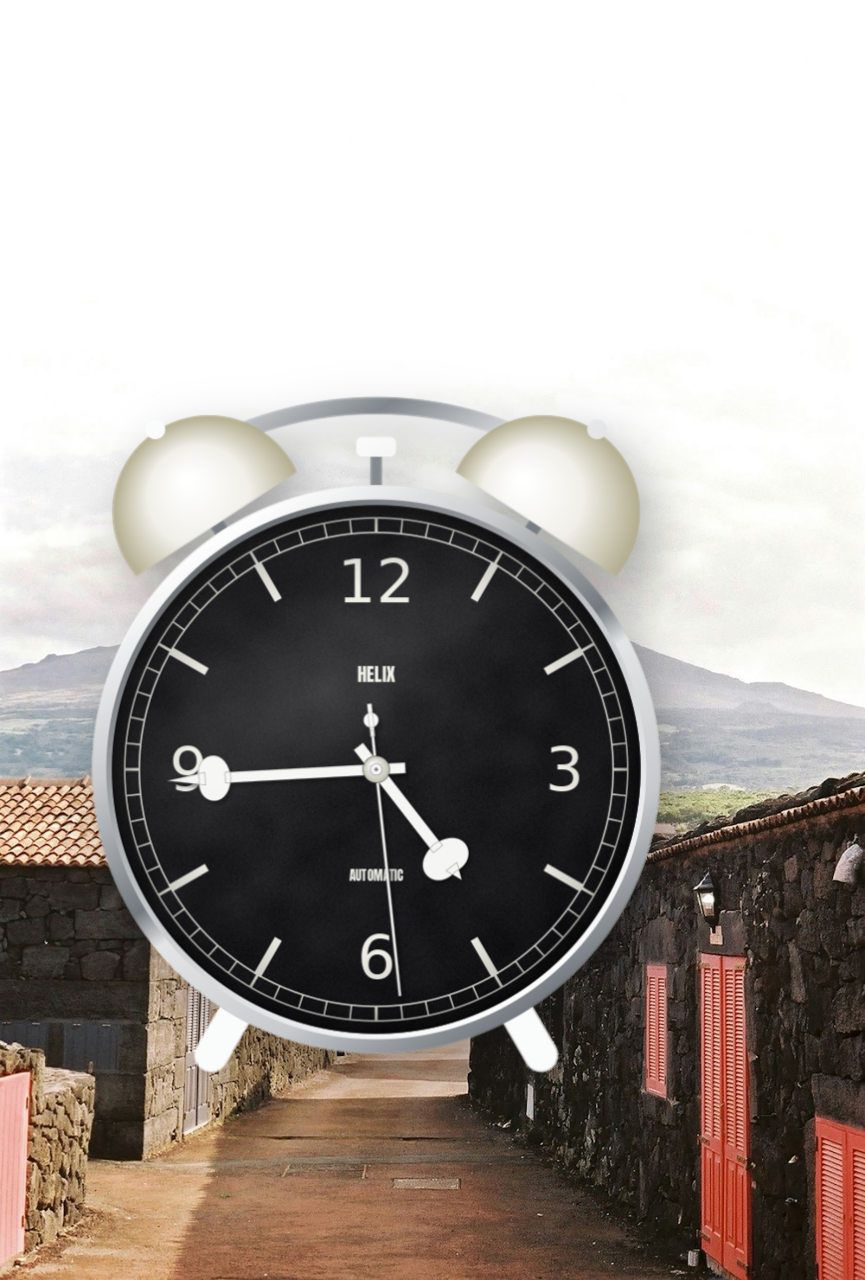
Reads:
4,44,29
